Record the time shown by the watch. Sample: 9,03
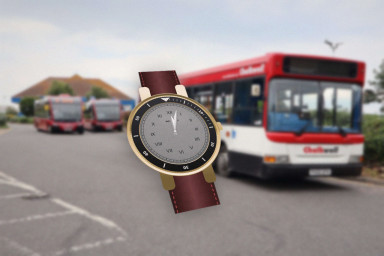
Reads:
12,03
